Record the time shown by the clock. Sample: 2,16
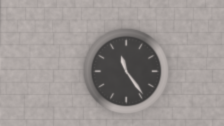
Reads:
11,24
